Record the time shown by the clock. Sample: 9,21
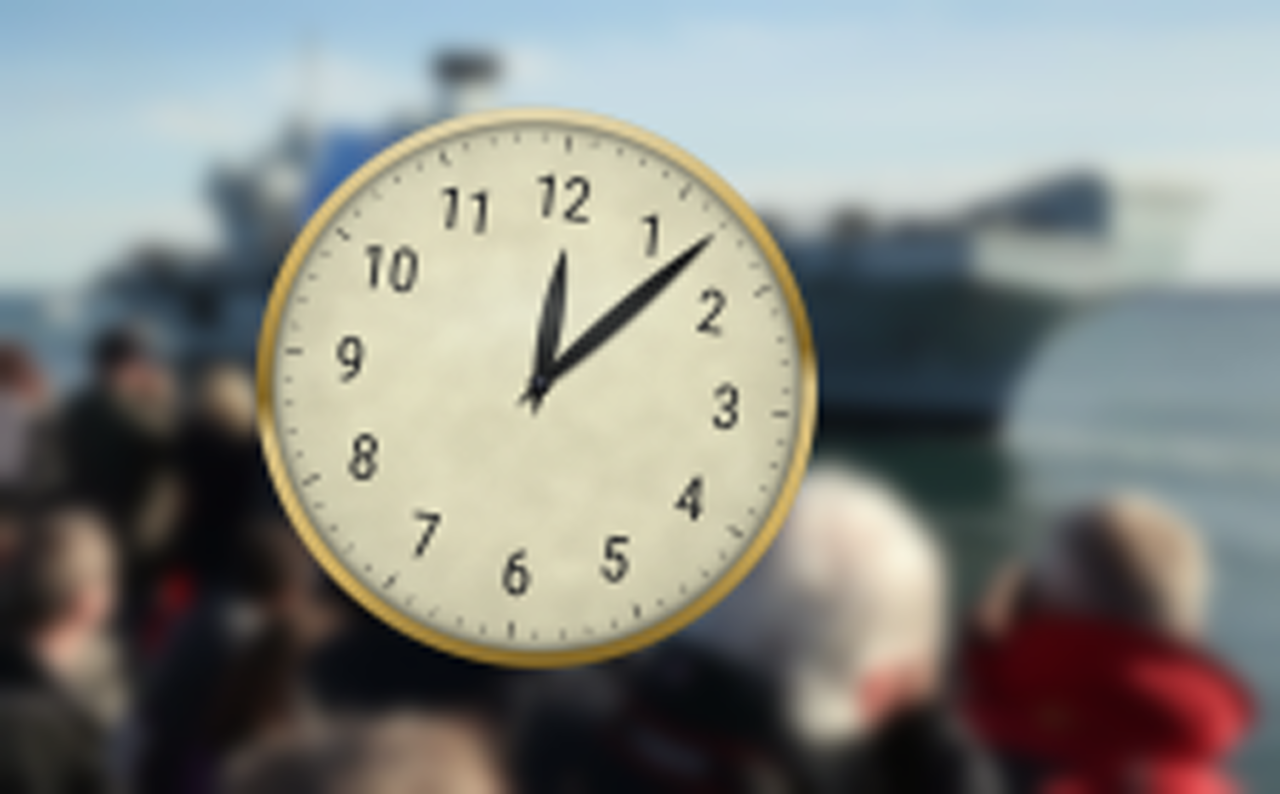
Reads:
12,07
